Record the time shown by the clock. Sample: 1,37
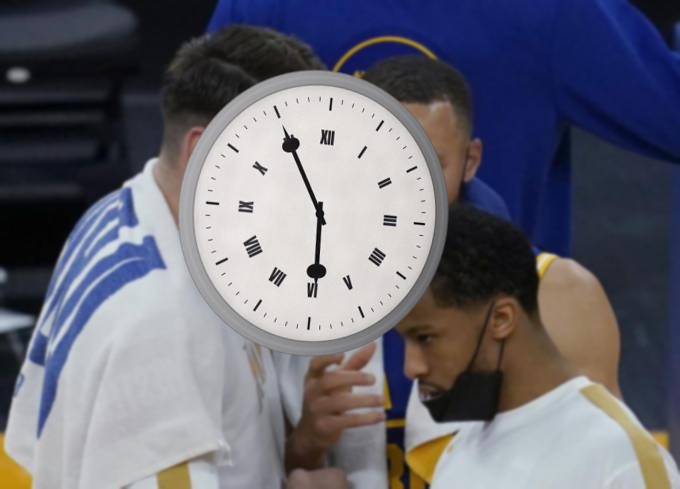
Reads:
5,55
